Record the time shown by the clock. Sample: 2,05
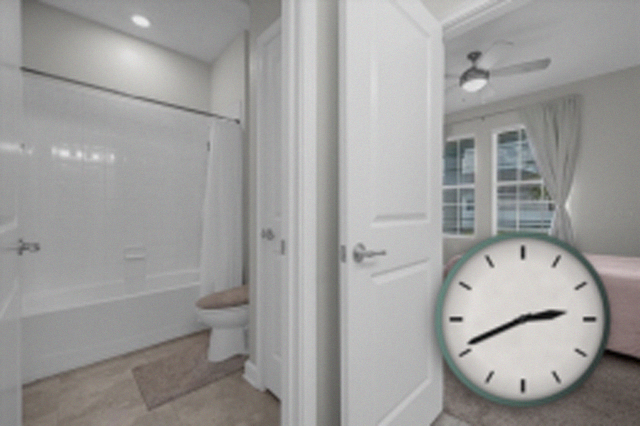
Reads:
2,41
